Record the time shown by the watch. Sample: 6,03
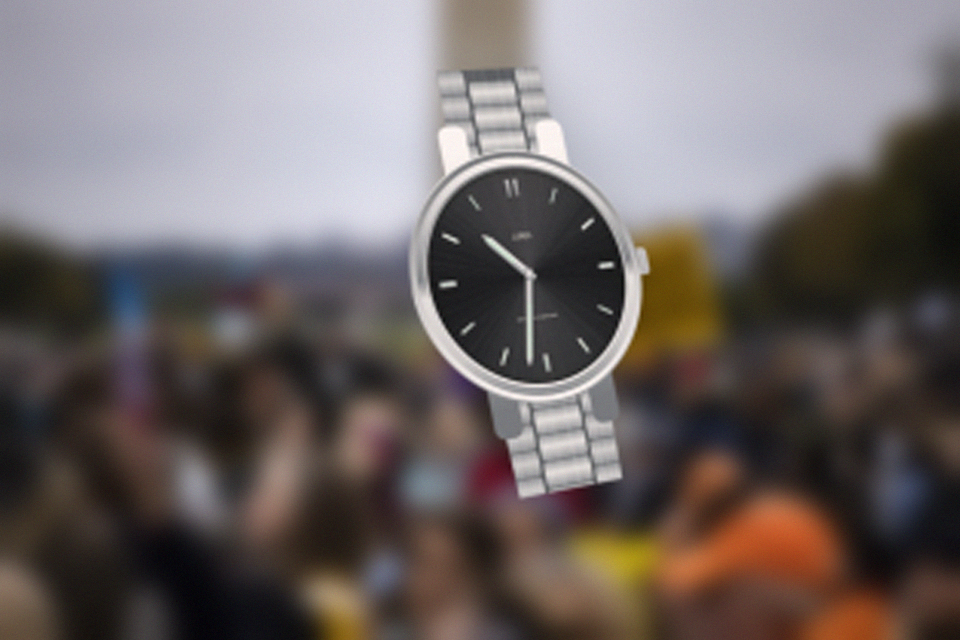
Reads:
10,32
